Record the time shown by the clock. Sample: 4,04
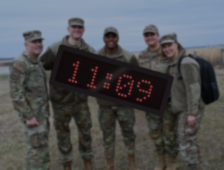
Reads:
11,09
